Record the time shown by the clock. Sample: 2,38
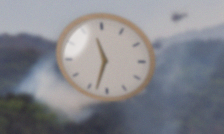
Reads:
11,33
